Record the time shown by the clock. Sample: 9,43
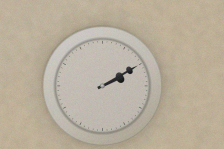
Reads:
2,10
